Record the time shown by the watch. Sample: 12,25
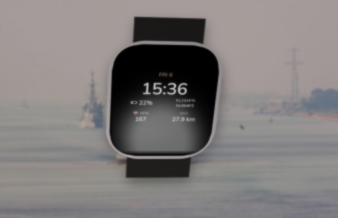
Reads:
15,36
